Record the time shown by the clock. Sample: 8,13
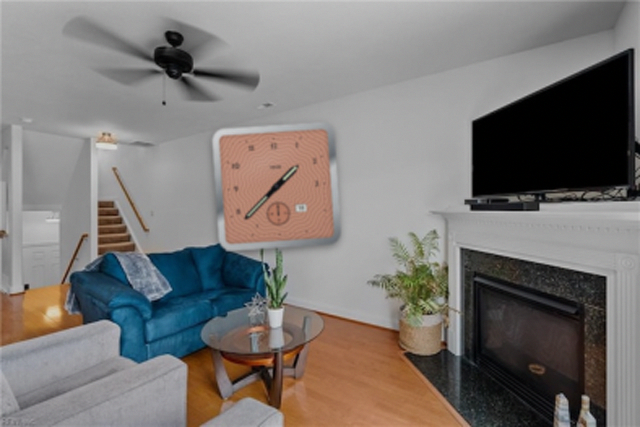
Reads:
1,38
